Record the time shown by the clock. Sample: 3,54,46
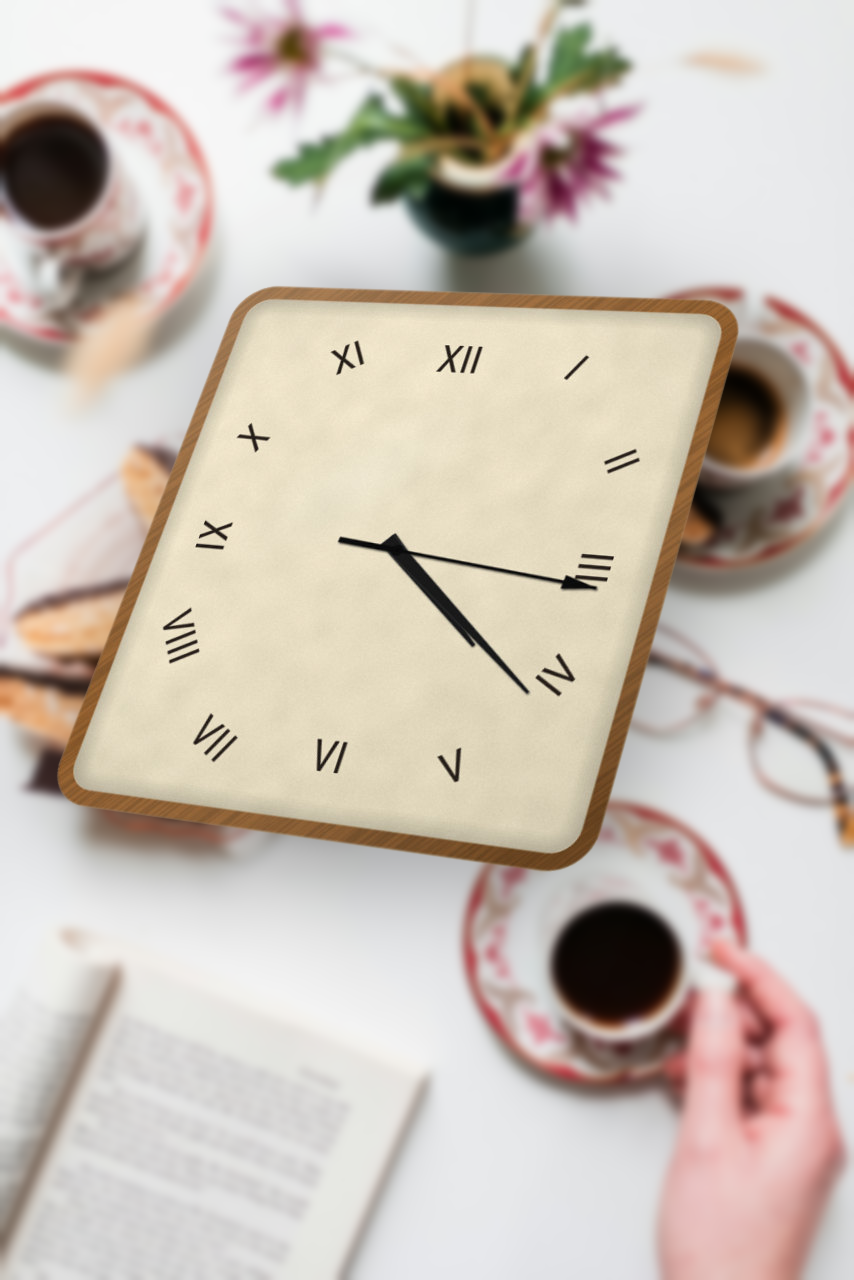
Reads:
4,21,16
